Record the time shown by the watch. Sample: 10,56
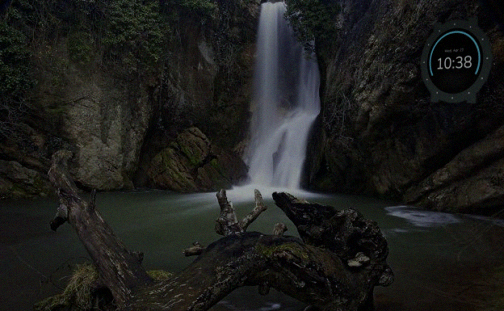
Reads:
10,38
